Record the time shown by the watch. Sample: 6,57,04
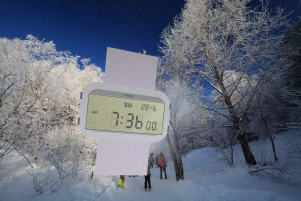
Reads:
7,36,00
